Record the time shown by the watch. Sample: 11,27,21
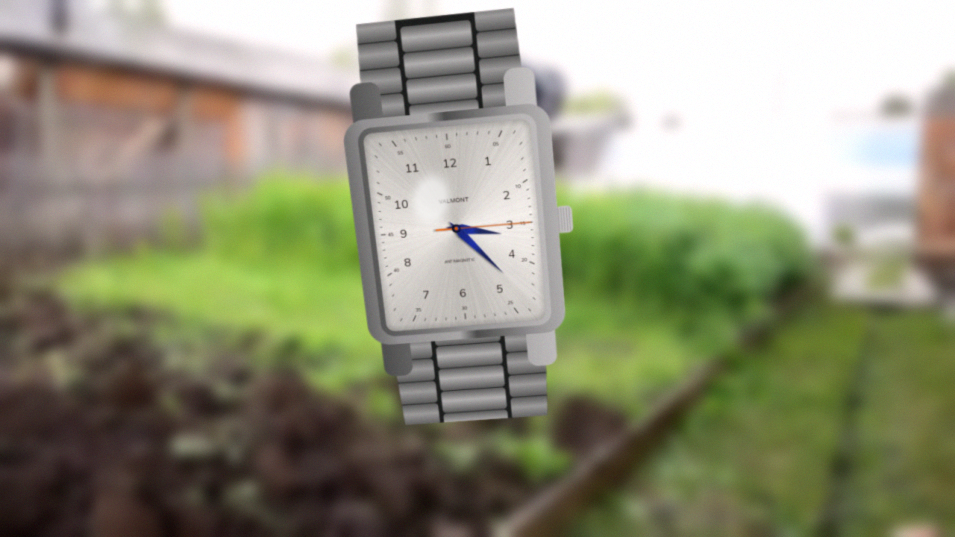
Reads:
3,23,15
